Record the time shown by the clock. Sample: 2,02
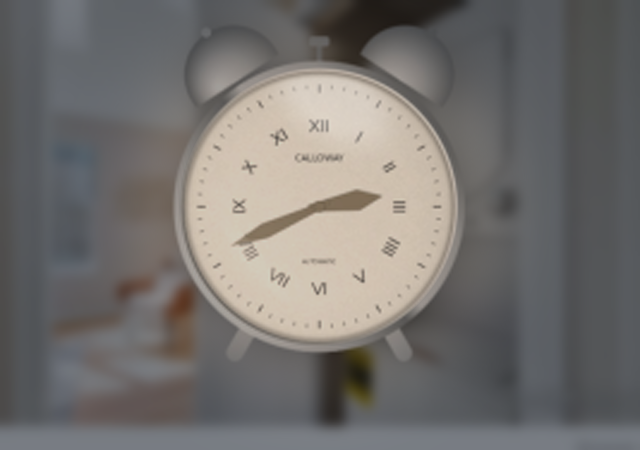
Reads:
2,41
